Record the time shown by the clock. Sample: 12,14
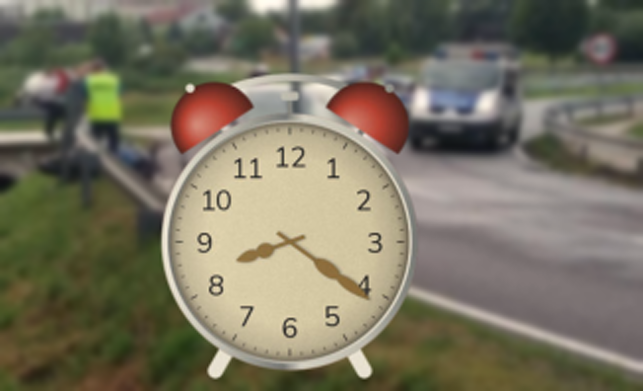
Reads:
8,21
